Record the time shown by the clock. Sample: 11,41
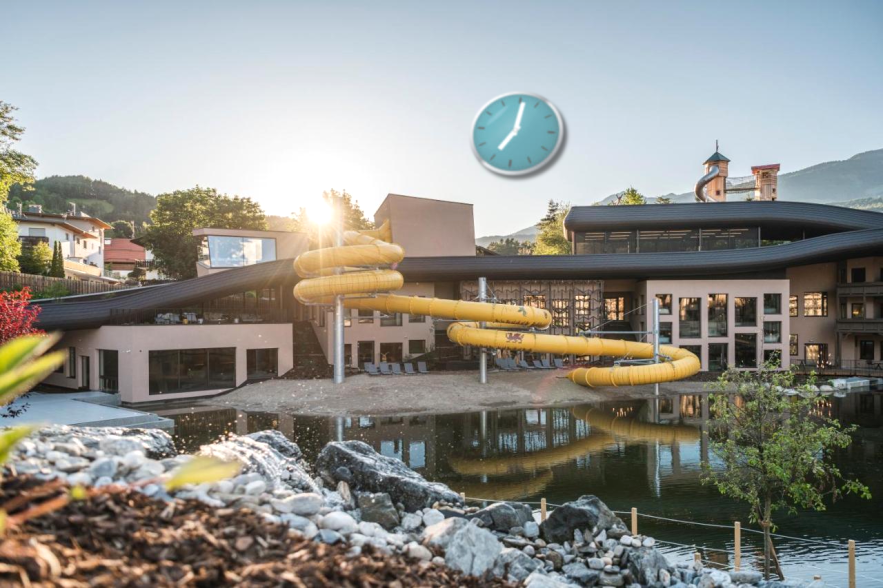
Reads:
7,01
